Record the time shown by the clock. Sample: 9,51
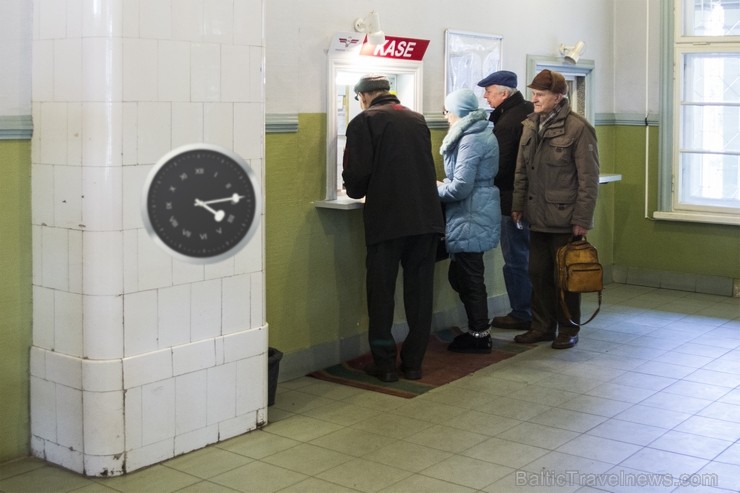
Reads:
4,14
